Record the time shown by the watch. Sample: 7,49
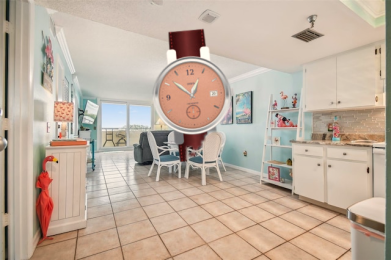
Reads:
12,52
